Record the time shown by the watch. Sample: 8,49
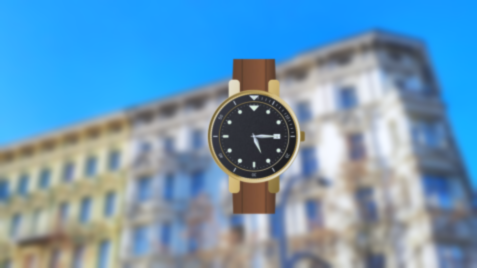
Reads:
5,15
